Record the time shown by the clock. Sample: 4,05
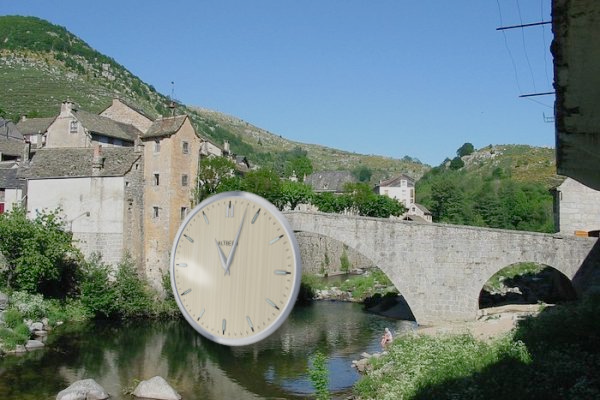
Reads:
11,03
